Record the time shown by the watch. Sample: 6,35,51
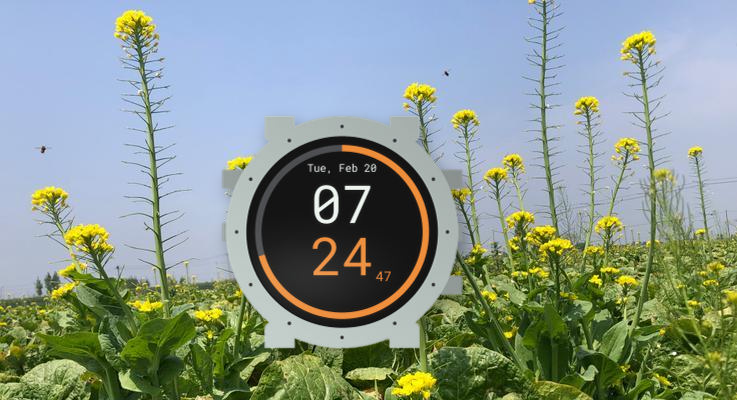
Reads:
7,24,47
